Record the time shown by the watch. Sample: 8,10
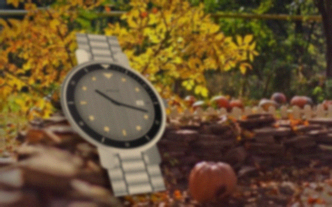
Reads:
10,18
